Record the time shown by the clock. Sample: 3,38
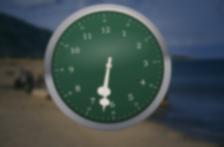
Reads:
6,32
